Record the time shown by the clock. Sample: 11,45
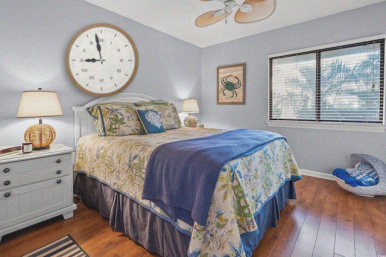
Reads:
8,58
